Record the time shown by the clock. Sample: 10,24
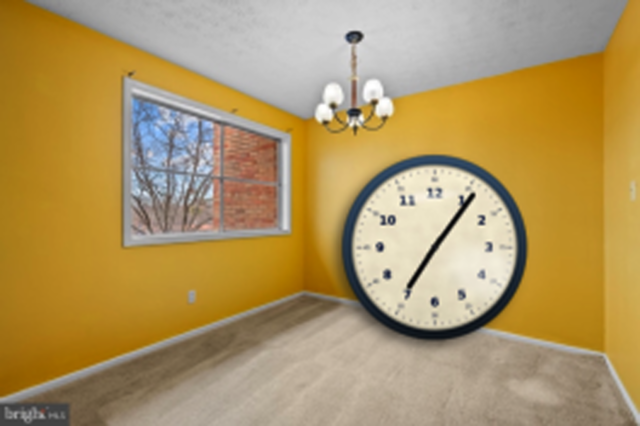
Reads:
7,06
